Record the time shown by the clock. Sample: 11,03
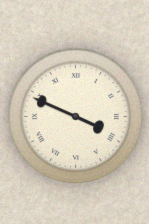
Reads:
3,49
